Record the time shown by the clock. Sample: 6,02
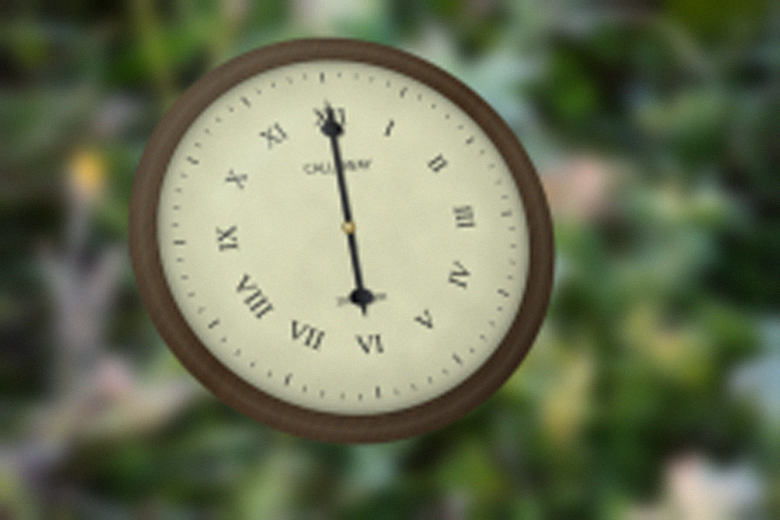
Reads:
6,00
